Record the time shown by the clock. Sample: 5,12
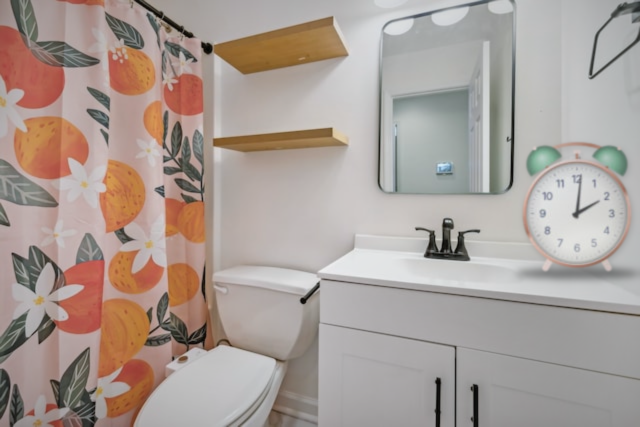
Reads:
2,01
